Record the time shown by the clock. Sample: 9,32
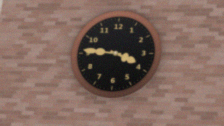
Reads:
3,46
